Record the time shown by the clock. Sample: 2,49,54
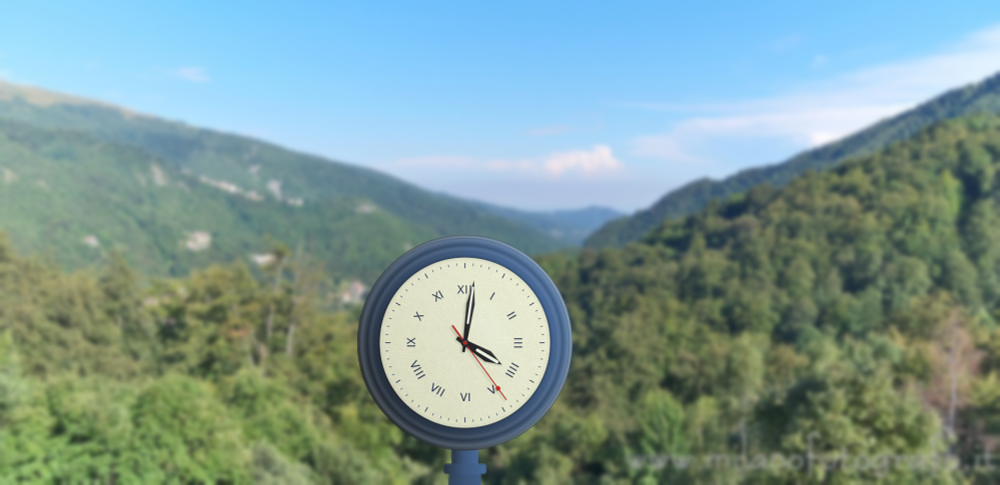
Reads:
4,01,24
